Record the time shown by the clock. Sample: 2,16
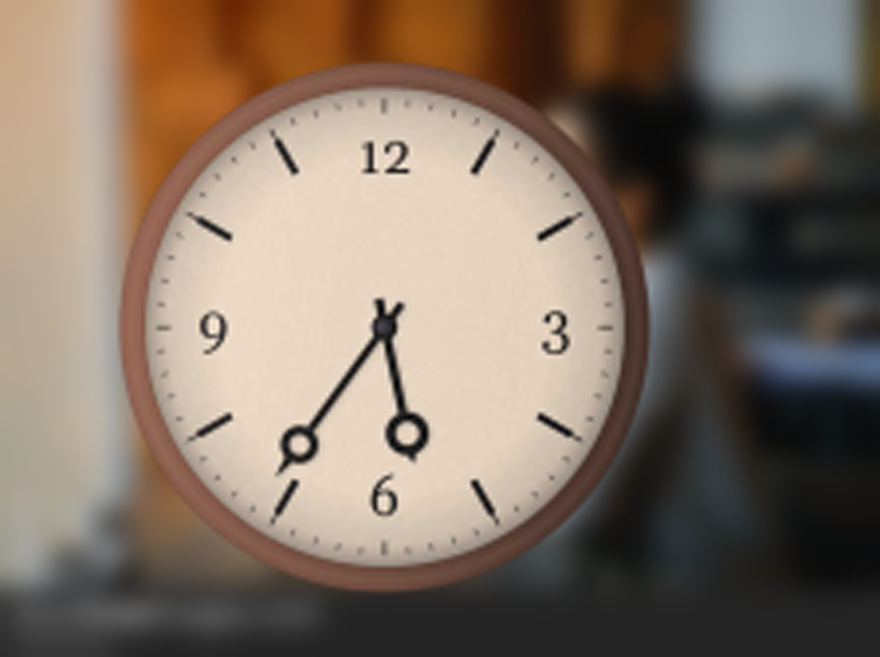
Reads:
5,36
